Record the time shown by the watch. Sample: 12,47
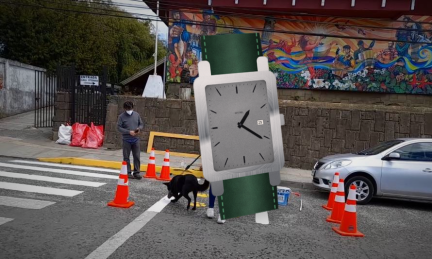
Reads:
1,21
